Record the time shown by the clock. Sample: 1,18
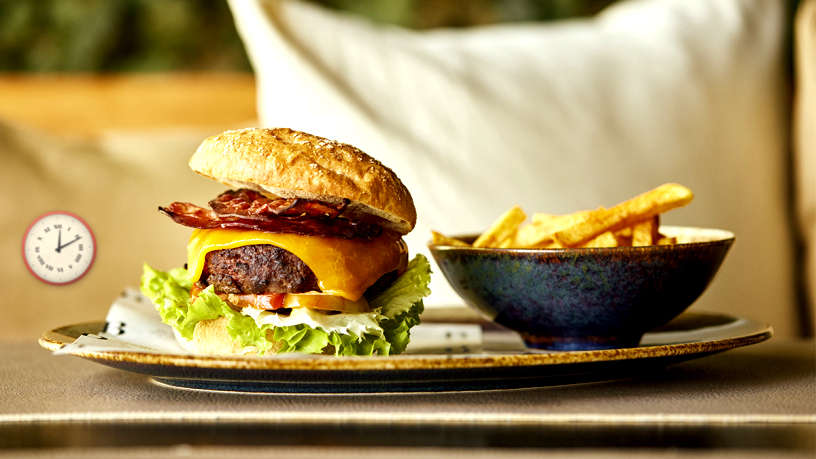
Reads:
12,11
